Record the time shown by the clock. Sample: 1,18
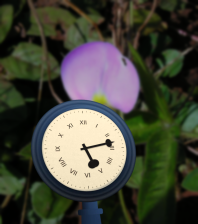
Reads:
5,13
